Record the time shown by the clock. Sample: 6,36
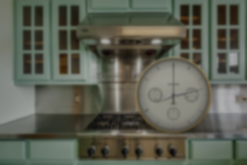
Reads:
8,13
